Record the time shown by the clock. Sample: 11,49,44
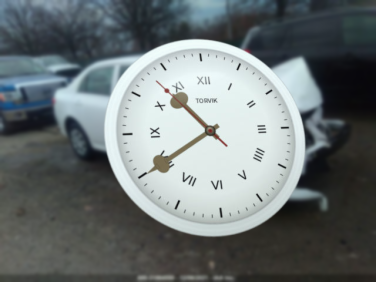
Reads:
10,39,53
